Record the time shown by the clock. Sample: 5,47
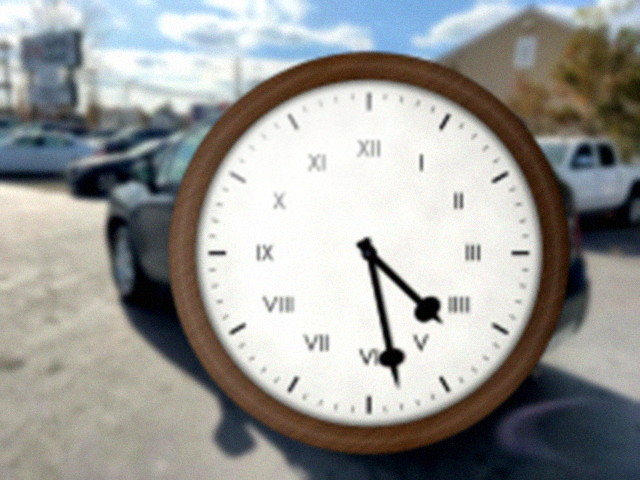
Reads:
4,28
